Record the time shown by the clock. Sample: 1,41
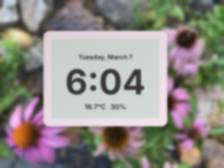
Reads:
6,04
